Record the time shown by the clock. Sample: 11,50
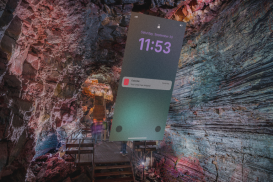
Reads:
11,53
